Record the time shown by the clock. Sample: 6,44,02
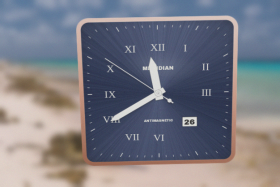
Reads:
11,39,51
